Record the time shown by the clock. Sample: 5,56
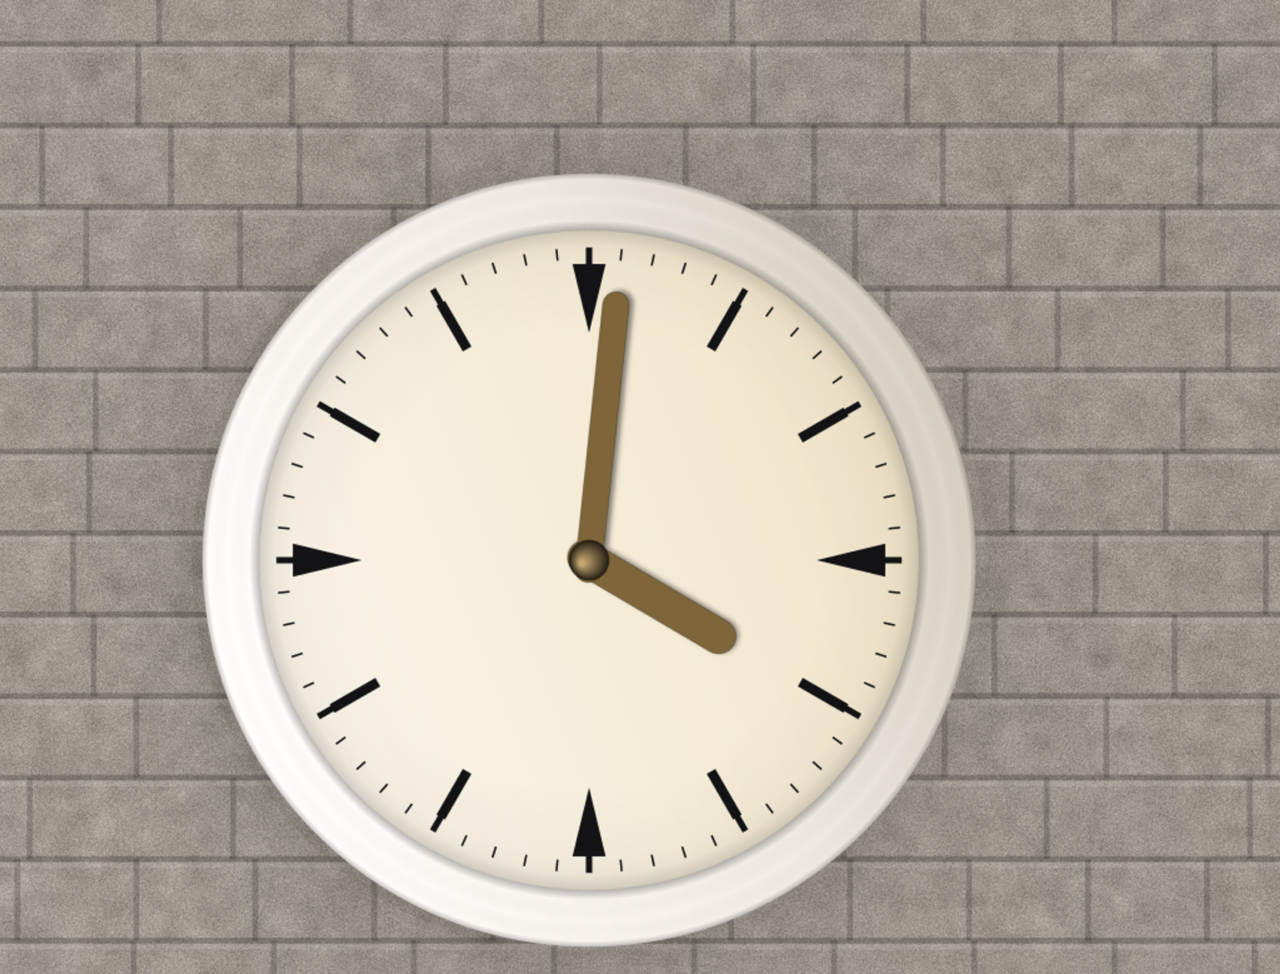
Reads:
4,01
